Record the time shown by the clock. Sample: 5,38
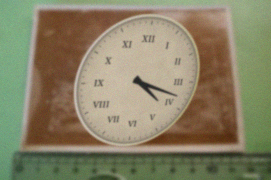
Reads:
4,18
